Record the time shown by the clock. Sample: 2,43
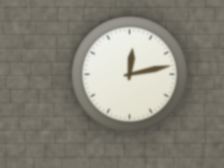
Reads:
12,13
